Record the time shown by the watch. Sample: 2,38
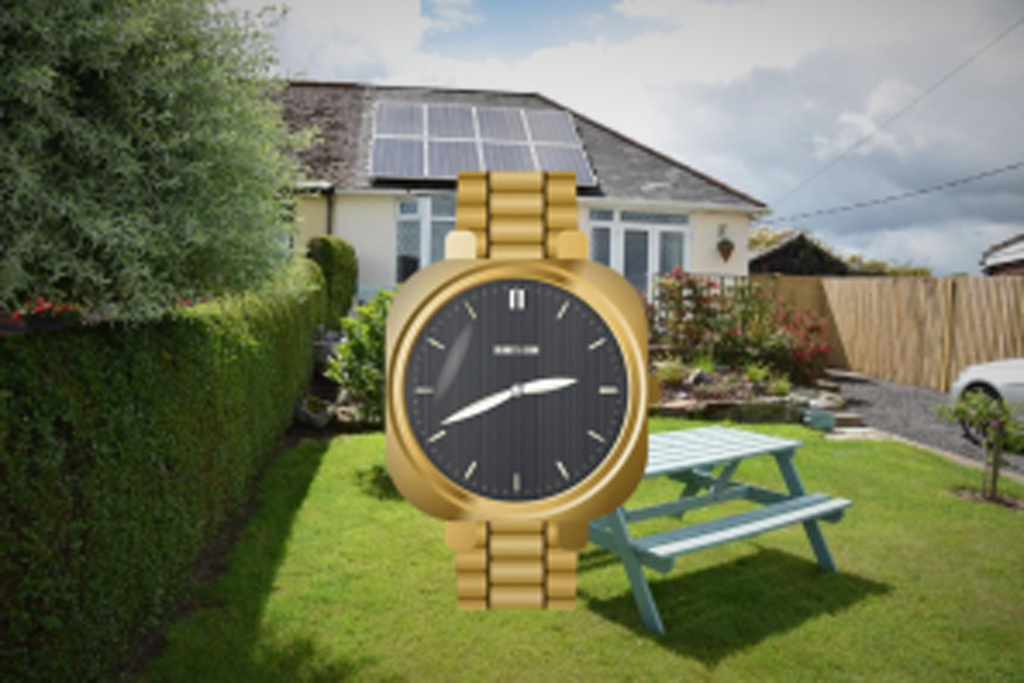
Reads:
2,41
